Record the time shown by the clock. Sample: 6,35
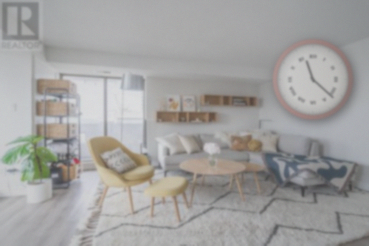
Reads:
11,22
